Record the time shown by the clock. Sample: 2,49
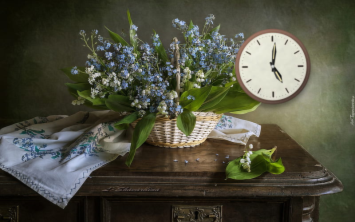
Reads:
5,01
